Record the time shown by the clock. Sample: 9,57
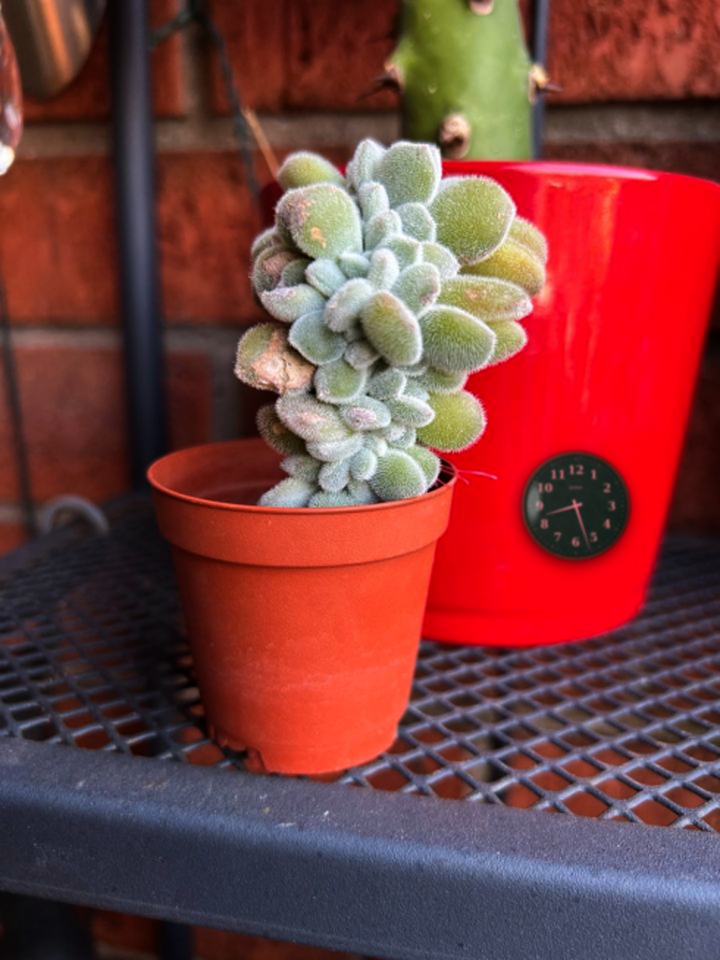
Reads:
8,27
